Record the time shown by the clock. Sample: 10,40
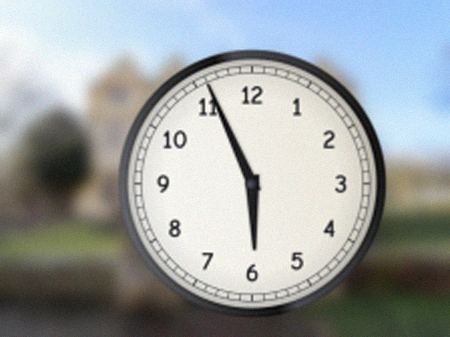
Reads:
5,56
